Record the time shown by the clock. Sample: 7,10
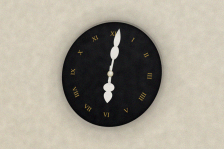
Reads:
6,01
